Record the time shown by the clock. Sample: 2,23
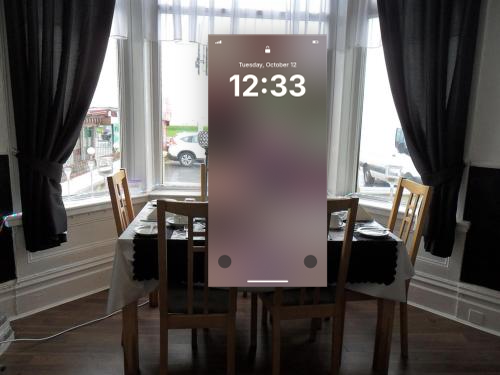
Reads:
12,33
